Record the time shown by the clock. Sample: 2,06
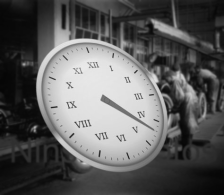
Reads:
4,22
